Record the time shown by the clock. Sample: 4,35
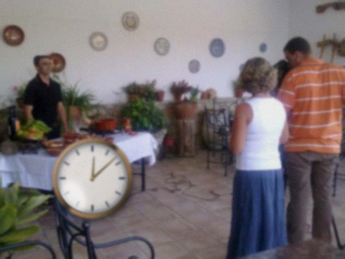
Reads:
12,08
